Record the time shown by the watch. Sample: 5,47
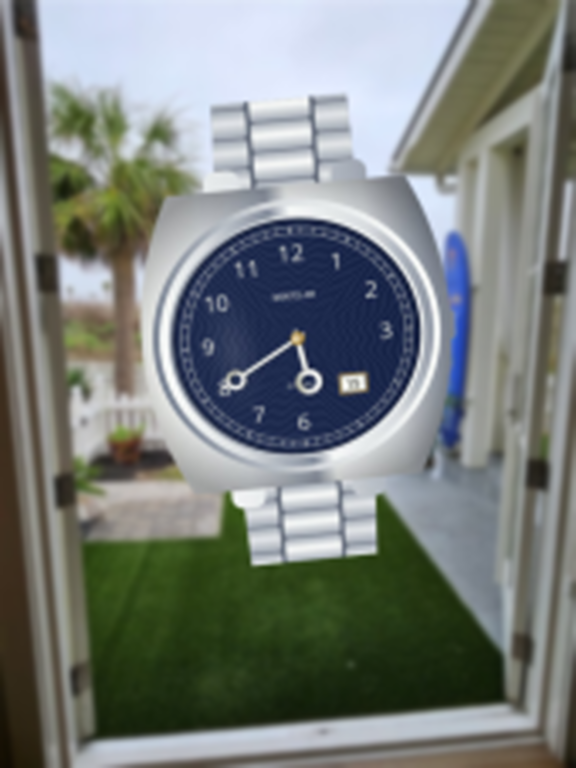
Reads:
5,40
